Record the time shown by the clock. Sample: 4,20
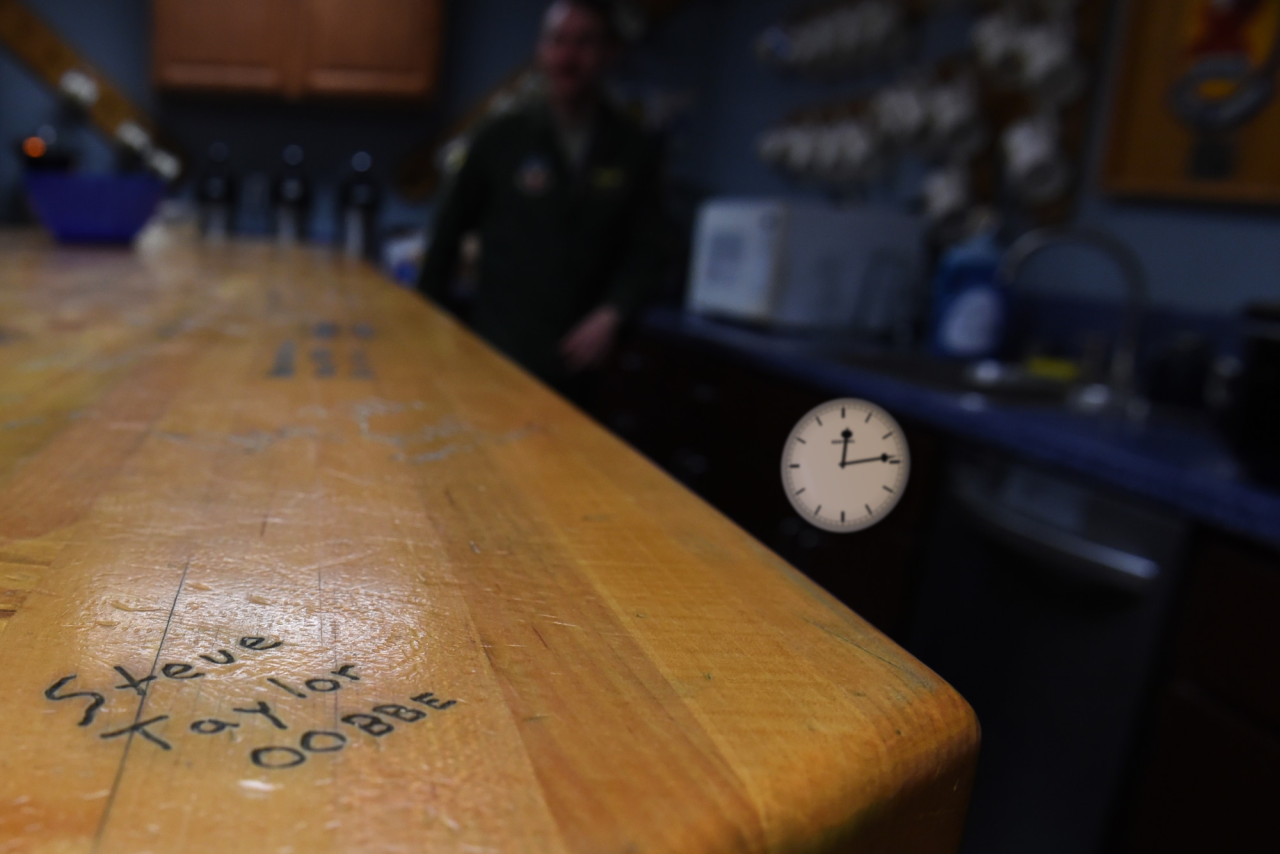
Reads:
12,14
